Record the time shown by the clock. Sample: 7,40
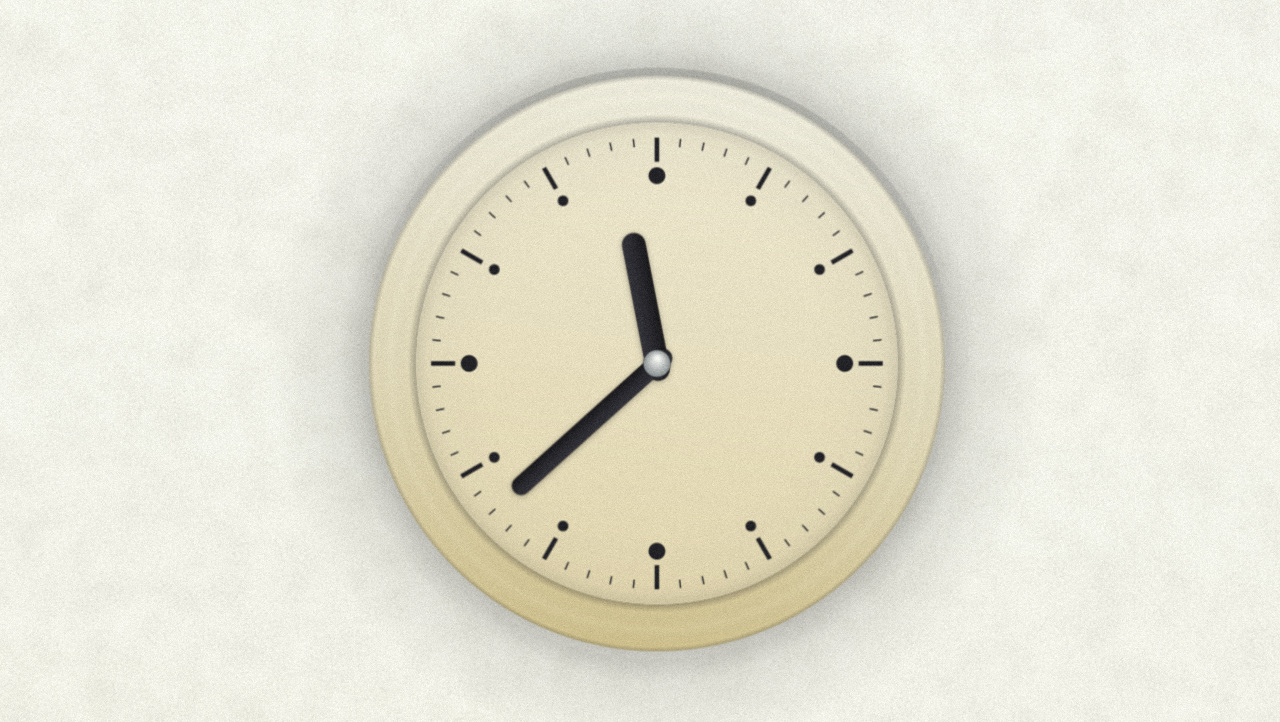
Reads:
11,38
